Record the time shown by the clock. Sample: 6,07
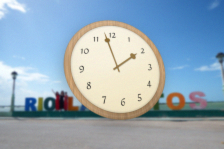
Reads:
1,58
